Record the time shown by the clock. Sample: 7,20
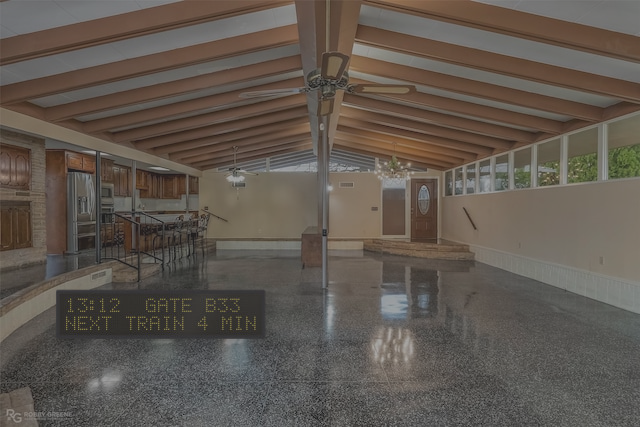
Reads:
13,12
